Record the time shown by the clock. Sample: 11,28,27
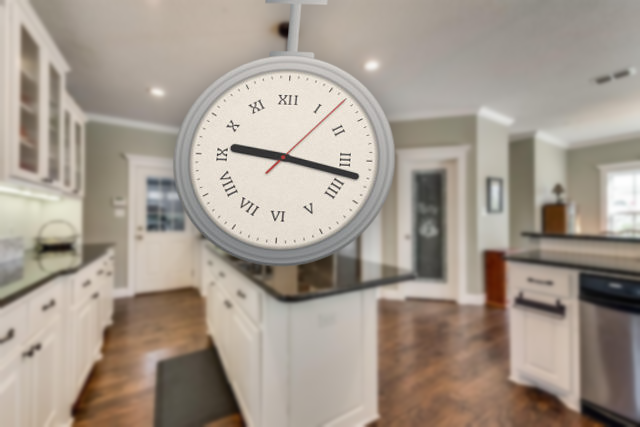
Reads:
9,17,07
